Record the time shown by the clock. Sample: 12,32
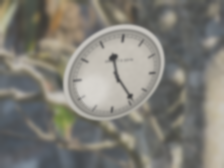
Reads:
11,24
